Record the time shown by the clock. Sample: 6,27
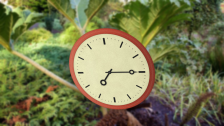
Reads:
7,15
